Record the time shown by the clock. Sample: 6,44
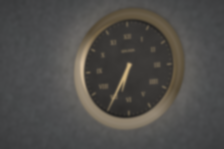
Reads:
6,35
